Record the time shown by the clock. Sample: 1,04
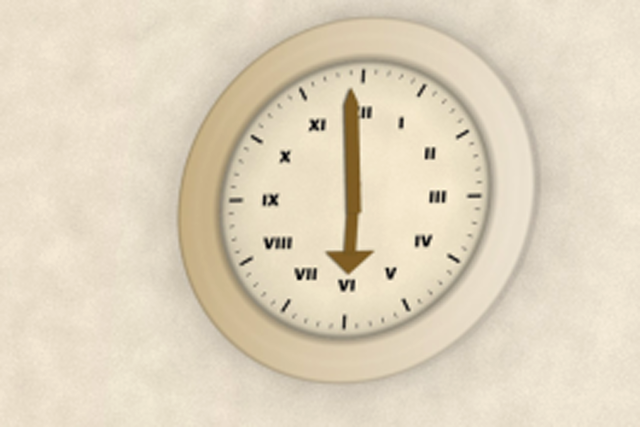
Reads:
5,59
